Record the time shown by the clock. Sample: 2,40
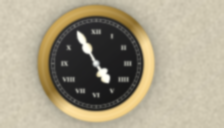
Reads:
4,55
